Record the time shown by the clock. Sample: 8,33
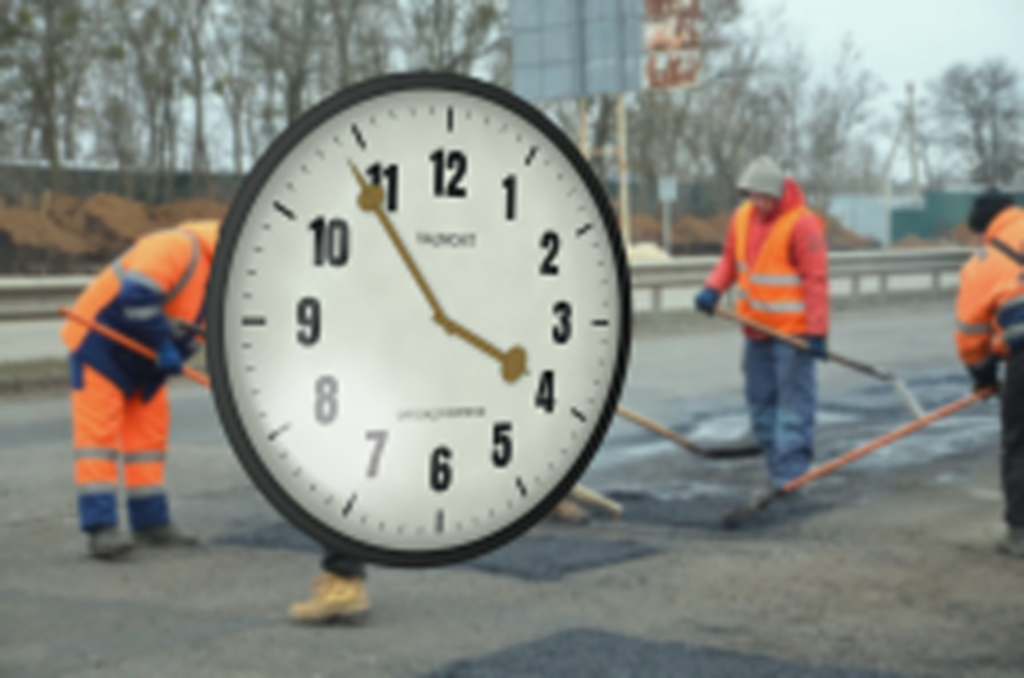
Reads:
3,54
